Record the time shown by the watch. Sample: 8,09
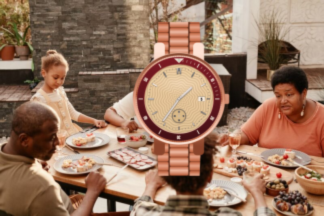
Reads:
1,36
